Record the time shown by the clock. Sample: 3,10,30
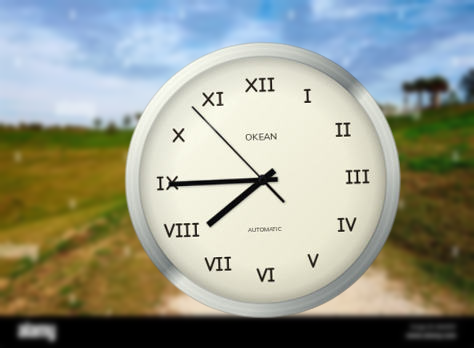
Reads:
7,44,53
